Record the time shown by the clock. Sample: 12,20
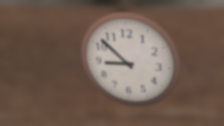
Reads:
8,52
